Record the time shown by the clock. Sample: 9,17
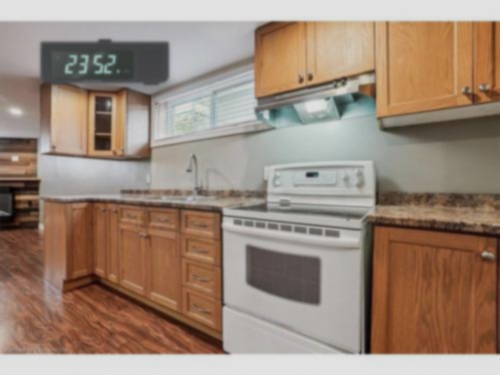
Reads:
23,52
